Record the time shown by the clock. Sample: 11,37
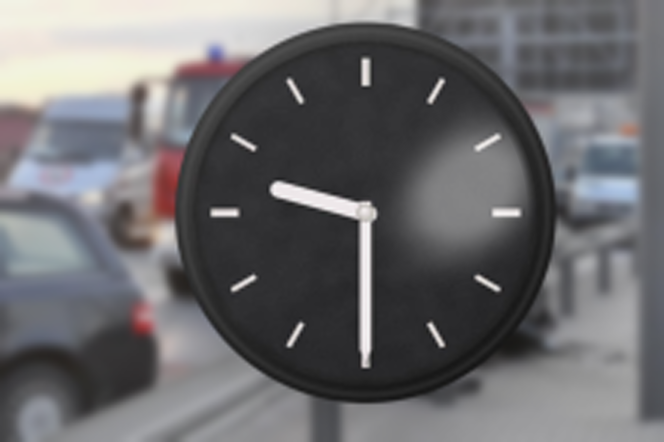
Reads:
9,30
